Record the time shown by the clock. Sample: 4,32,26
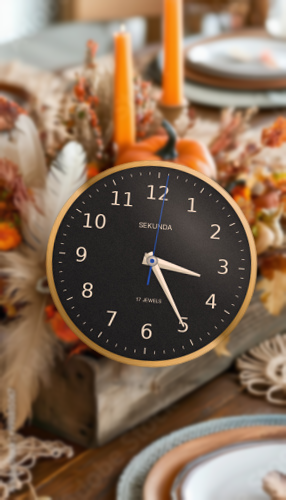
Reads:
3,25,01
